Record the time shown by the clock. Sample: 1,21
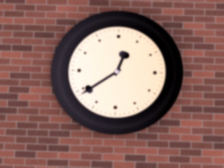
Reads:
12,39
